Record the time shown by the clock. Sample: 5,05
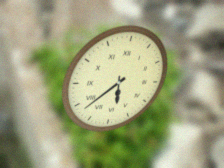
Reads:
5,38
